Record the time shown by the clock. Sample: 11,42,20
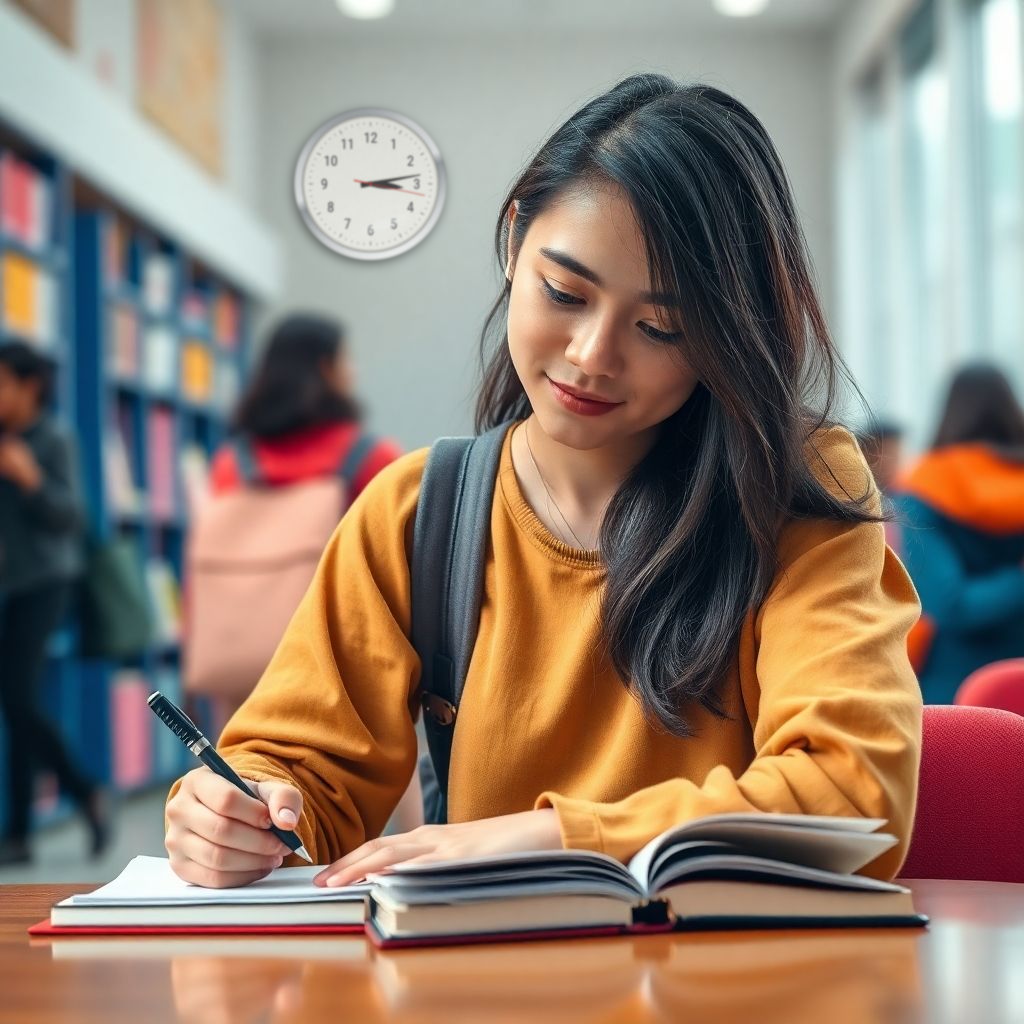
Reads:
3,13,17
